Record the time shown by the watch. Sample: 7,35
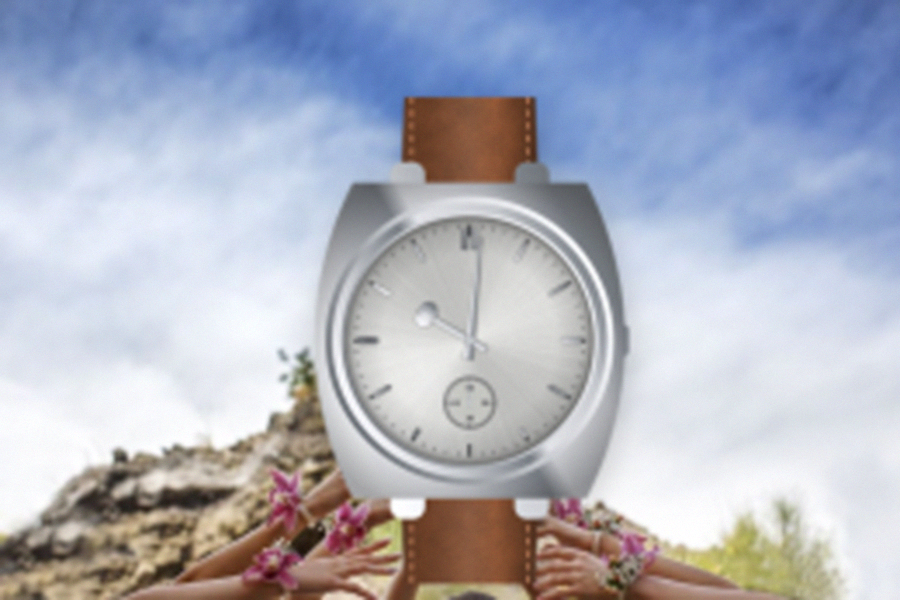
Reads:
10,01
